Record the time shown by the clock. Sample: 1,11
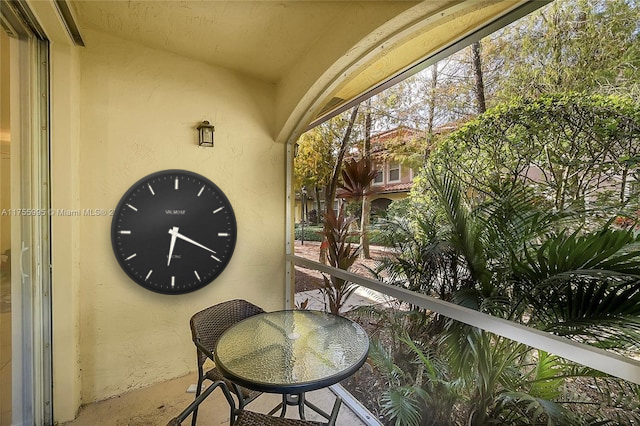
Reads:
6,19
